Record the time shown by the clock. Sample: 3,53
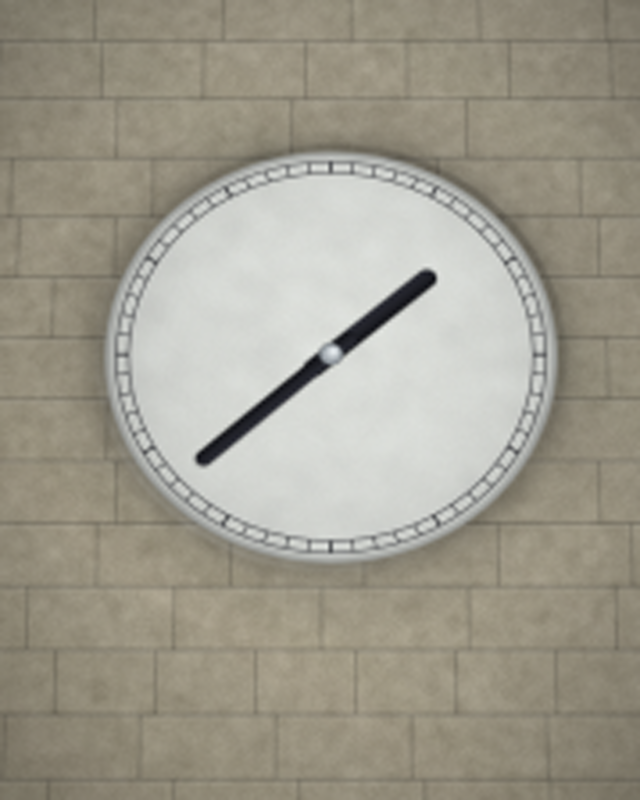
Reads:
1,38
